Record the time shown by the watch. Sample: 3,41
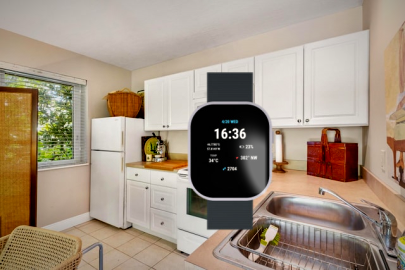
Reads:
16,36
